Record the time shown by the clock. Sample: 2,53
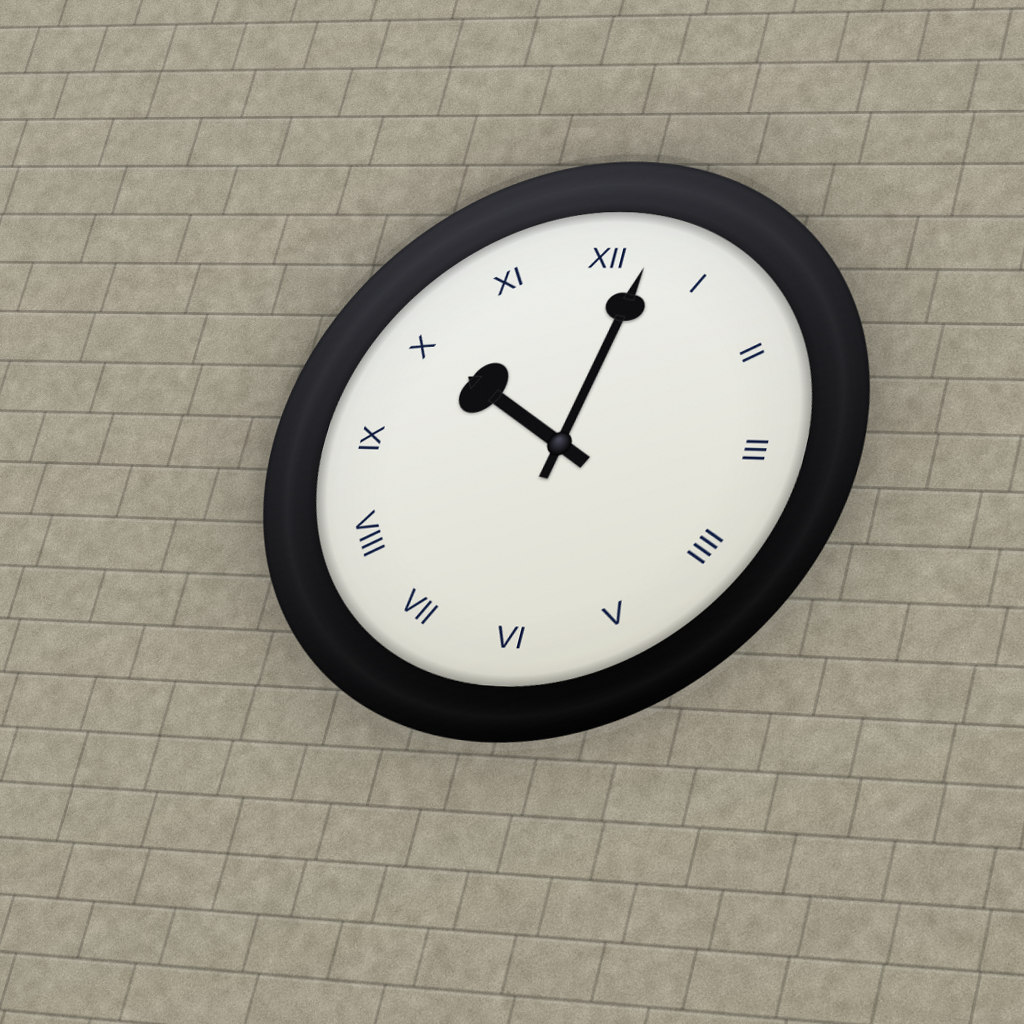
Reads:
10,02
